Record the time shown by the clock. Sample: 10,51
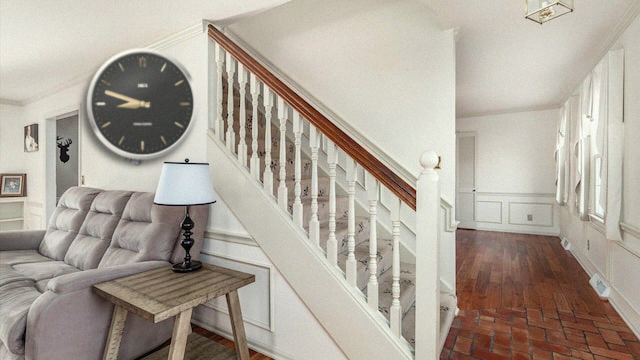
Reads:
8,48
